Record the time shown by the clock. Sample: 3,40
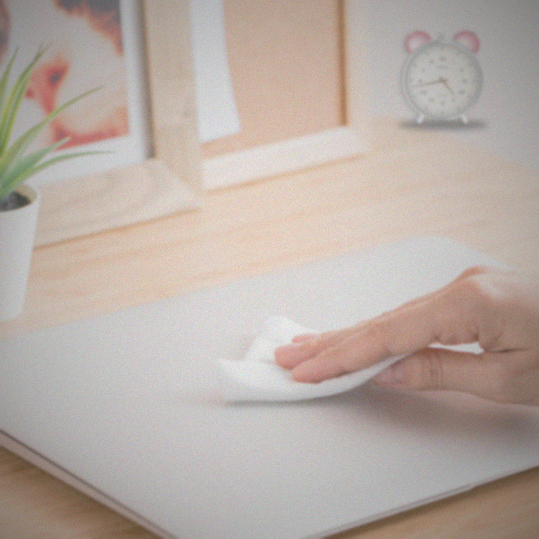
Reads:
4,43
